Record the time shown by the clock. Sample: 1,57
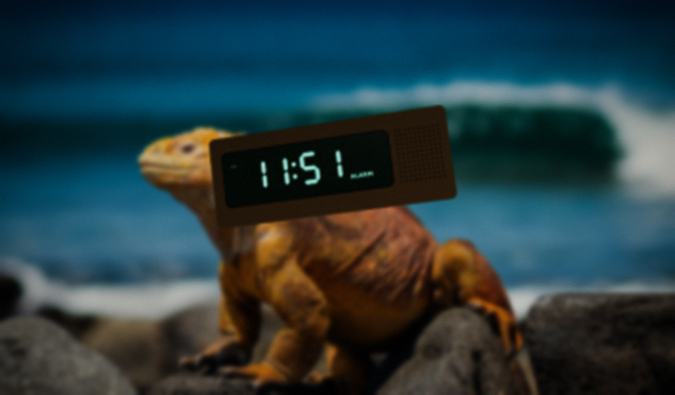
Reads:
11,51
